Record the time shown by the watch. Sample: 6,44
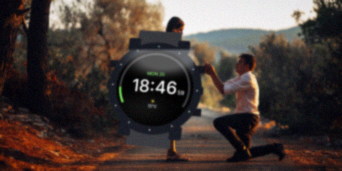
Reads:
18,46
